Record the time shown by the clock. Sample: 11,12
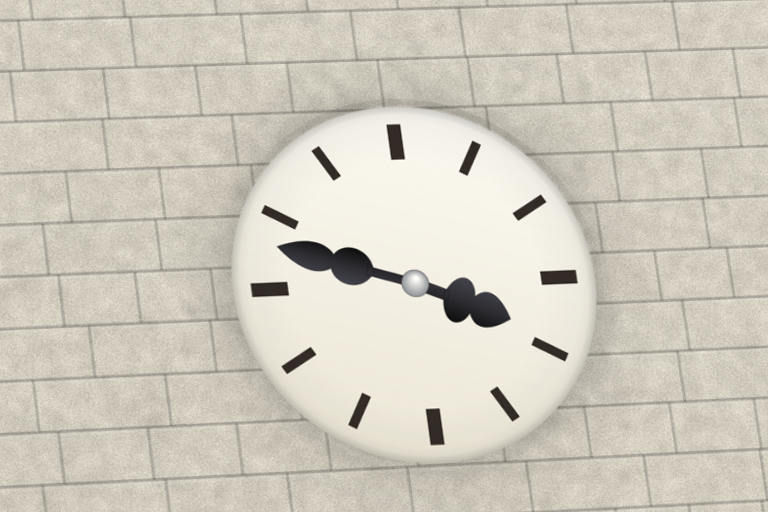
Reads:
3,48
